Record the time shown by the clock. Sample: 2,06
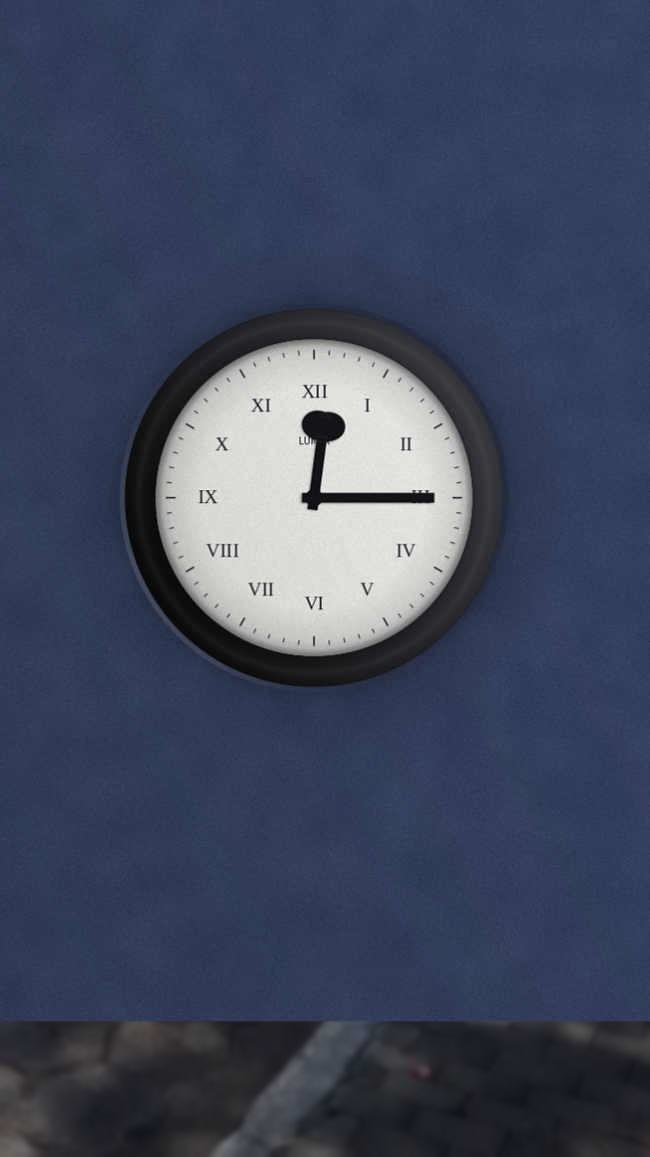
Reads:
12,15
